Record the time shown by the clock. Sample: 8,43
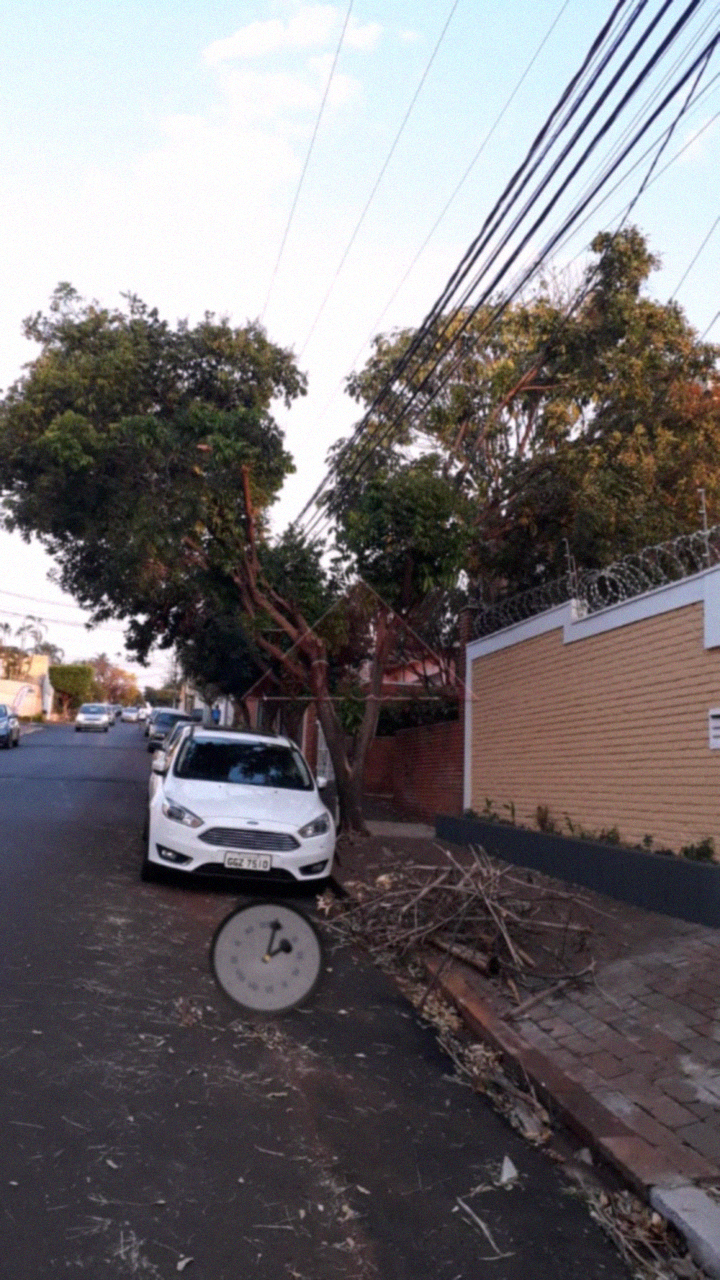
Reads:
2,03
